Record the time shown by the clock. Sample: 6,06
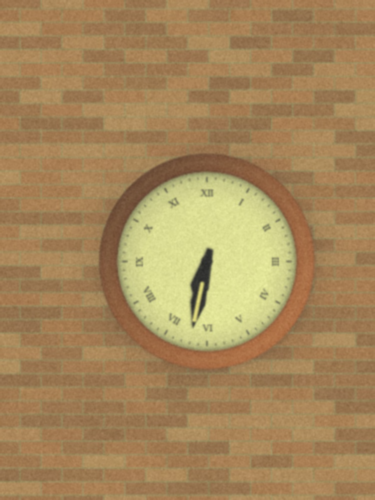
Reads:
6,32
